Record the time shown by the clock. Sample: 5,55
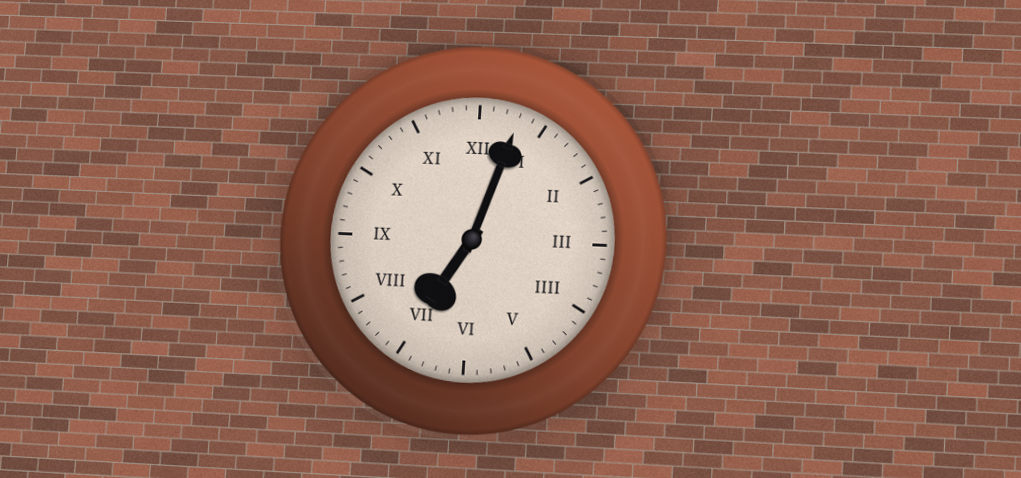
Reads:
7,03
